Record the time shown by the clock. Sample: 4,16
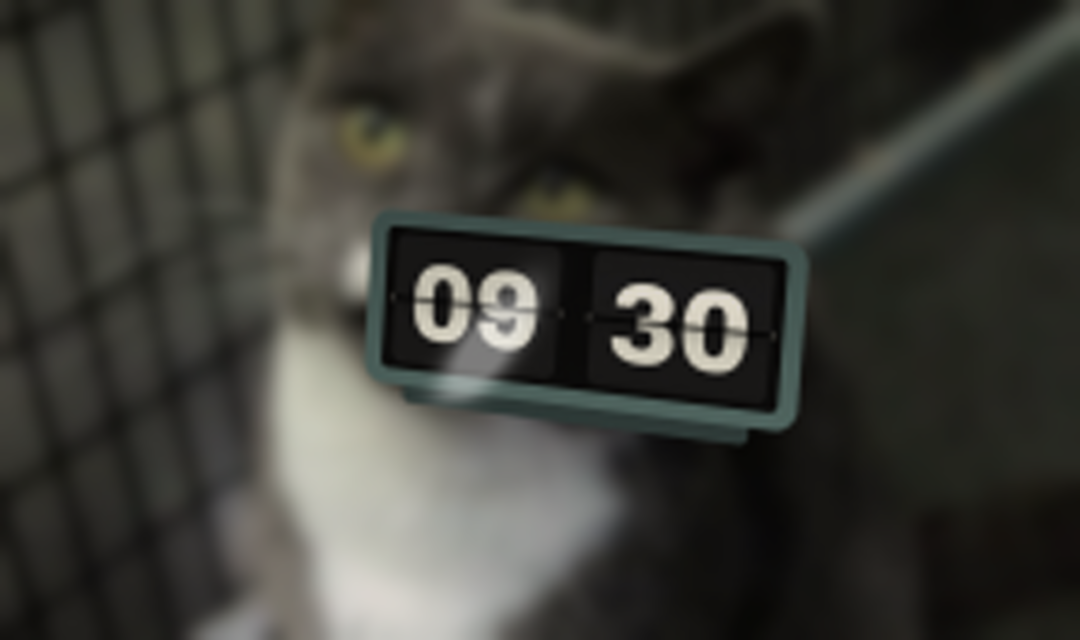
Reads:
9,30
